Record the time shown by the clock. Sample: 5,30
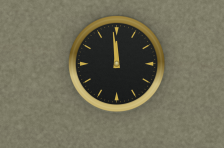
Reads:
11,59
